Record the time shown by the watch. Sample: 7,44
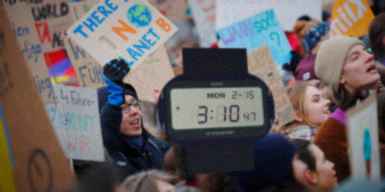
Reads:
3,10
